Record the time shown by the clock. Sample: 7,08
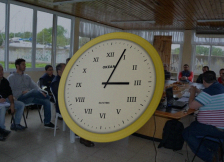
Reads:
3,04
